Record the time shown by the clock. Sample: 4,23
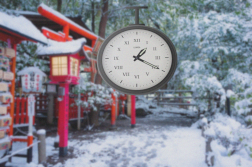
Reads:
1,20
